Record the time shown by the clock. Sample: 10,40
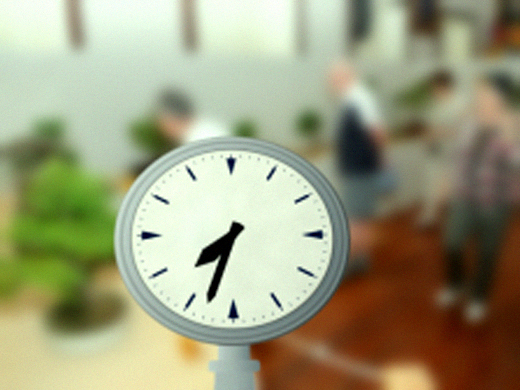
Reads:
7,33
